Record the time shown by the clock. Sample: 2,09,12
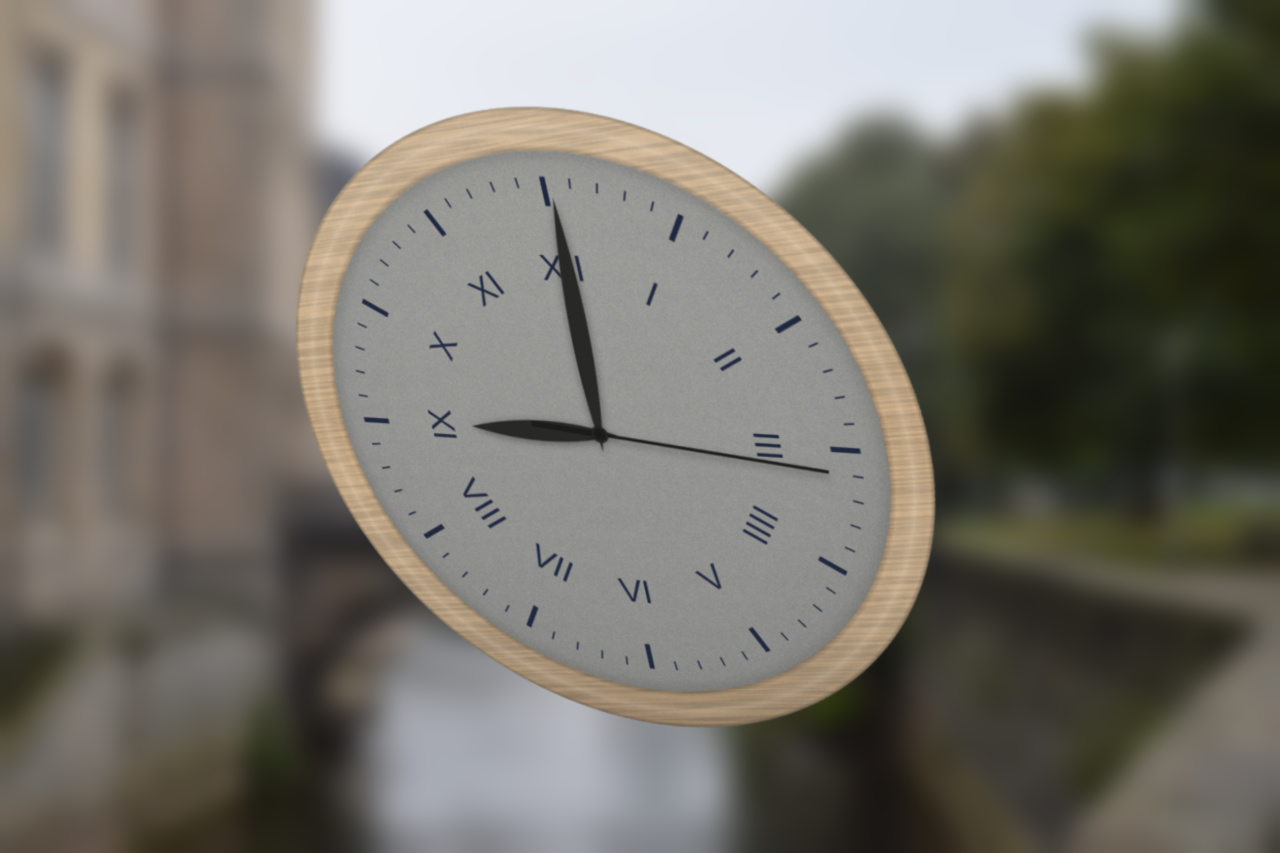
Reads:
9,00,16
